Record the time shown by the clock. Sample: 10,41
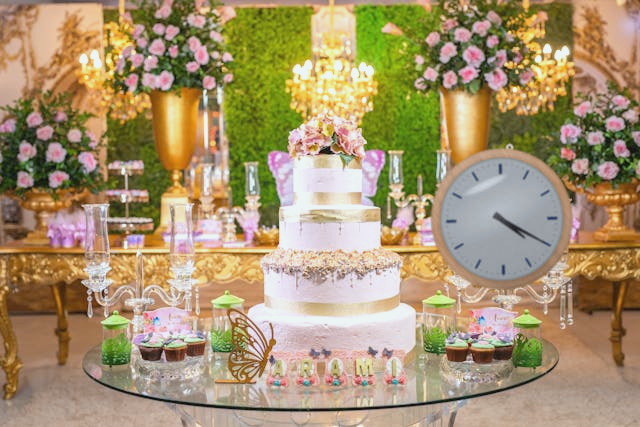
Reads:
4,20
